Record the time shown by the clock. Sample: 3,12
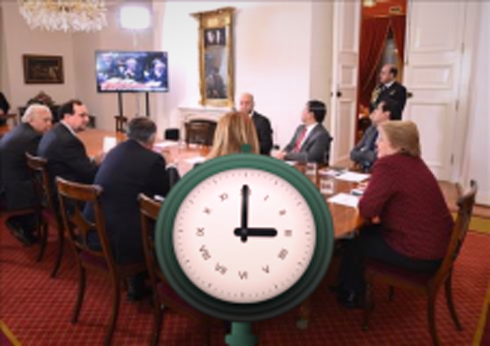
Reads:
3,00
